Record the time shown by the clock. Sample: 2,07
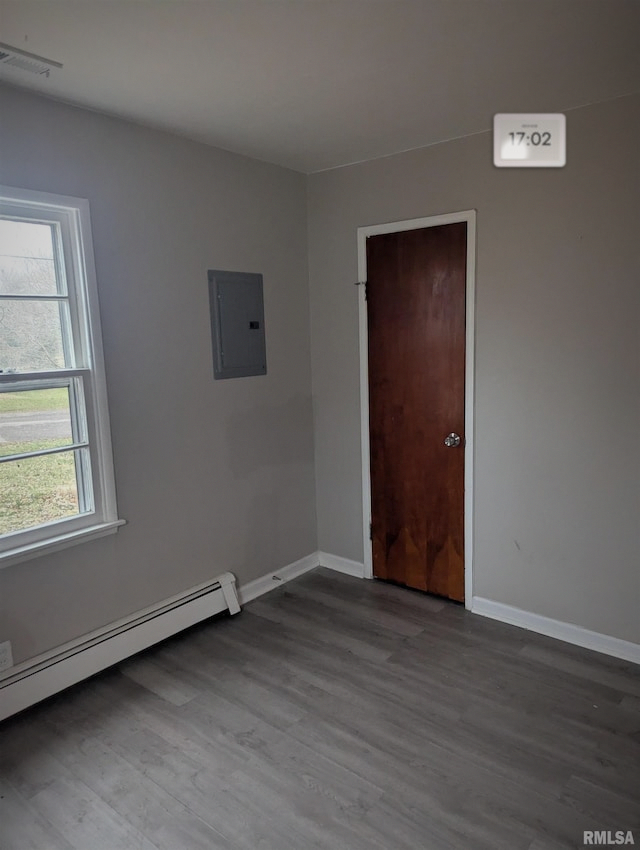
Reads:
17,02
